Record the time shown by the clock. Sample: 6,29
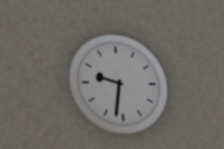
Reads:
9,32
